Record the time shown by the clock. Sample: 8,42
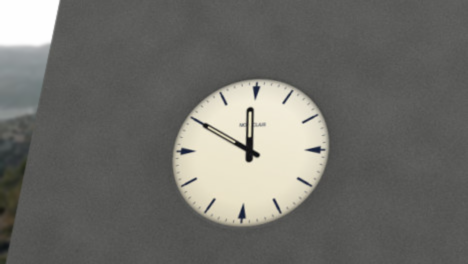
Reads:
11,50
